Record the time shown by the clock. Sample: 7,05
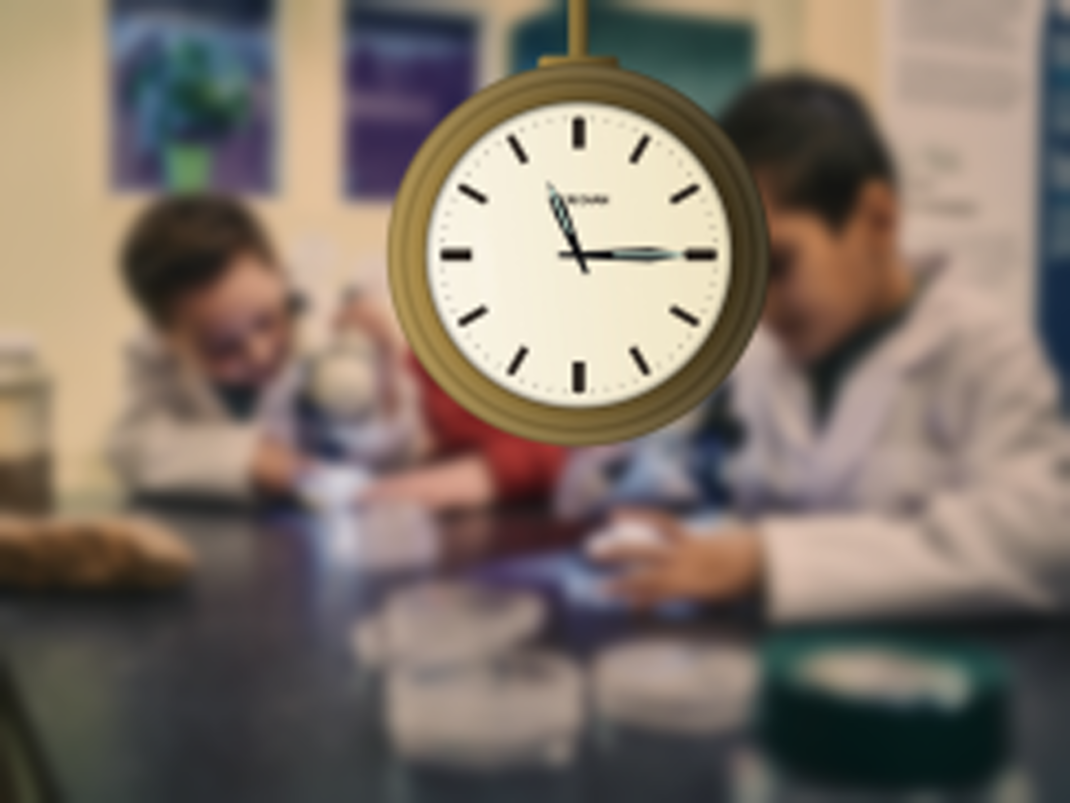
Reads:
11,15
